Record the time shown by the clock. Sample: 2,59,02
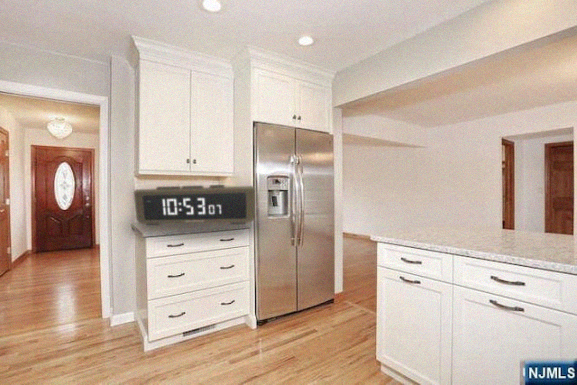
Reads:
10,53,07
